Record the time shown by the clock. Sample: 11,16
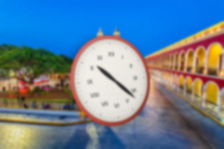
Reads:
10,22
